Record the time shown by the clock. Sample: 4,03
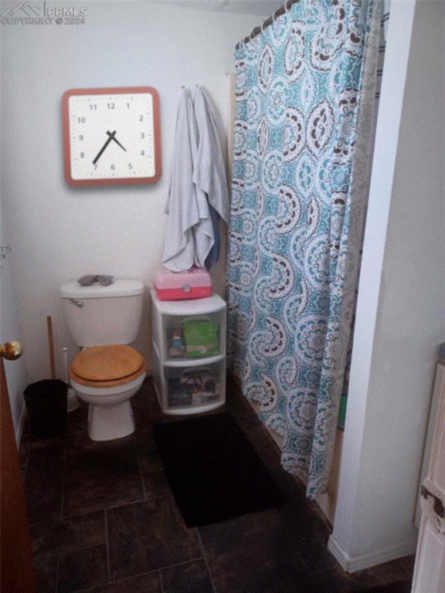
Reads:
4,36
